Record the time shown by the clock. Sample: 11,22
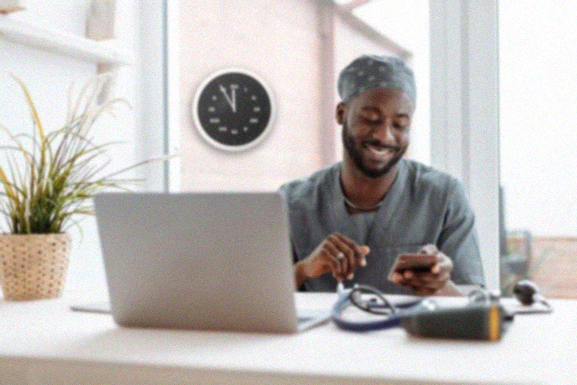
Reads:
11,55
